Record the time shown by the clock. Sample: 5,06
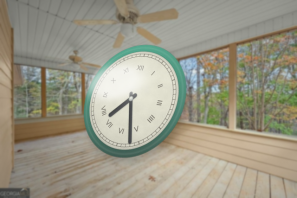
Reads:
7,27
